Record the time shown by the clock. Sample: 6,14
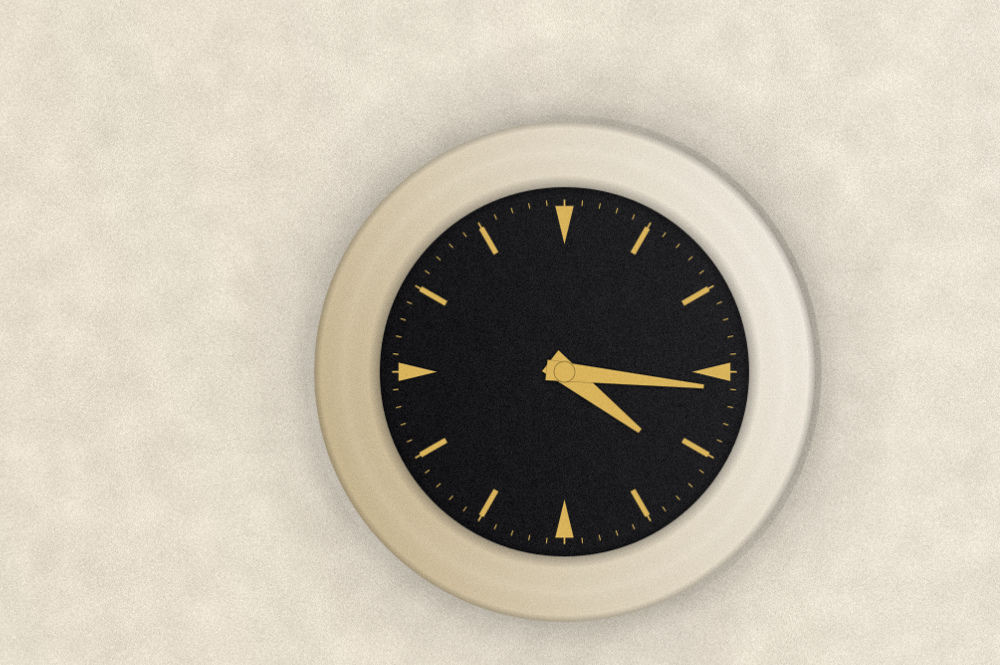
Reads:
4,16
